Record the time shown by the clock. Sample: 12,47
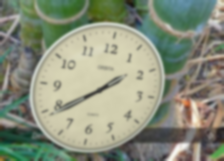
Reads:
1,39
